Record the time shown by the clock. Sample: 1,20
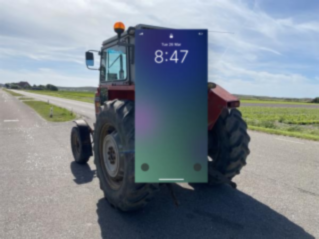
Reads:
8,47
